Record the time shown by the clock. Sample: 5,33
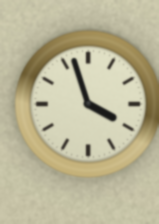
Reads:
3,57
